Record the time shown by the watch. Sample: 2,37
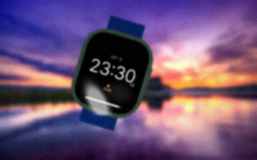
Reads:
23,30
